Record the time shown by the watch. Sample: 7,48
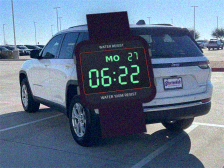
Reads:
6,22
